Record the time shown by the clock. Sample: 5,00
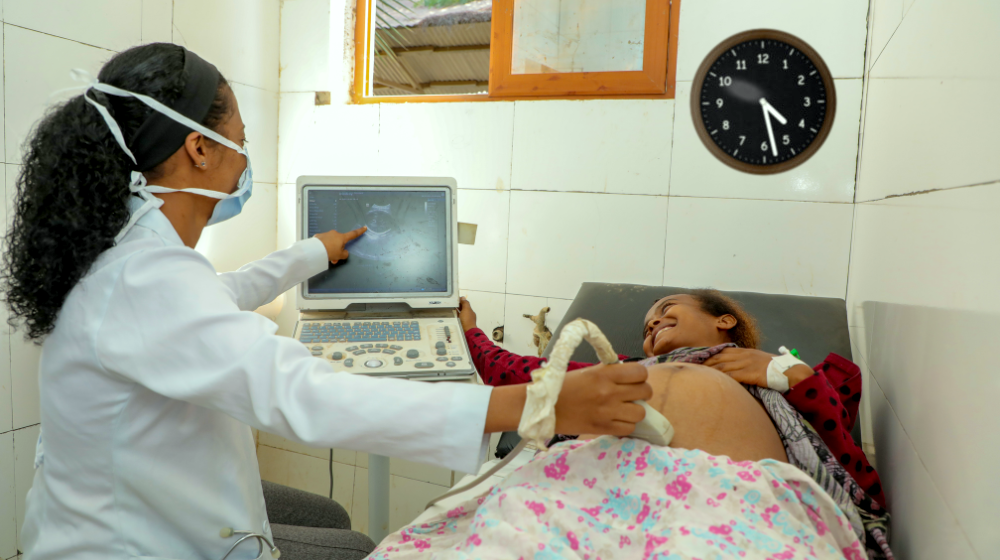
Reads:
4,28
